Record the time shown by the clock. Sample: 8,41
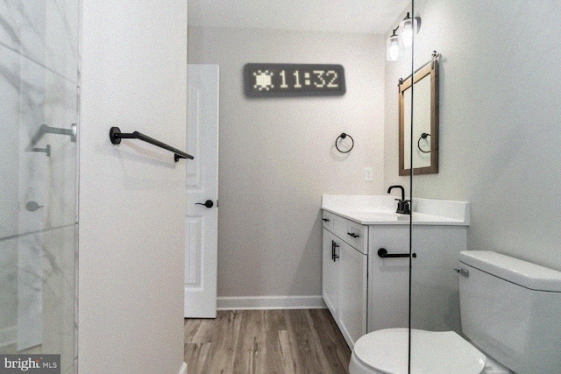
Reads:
11,32
